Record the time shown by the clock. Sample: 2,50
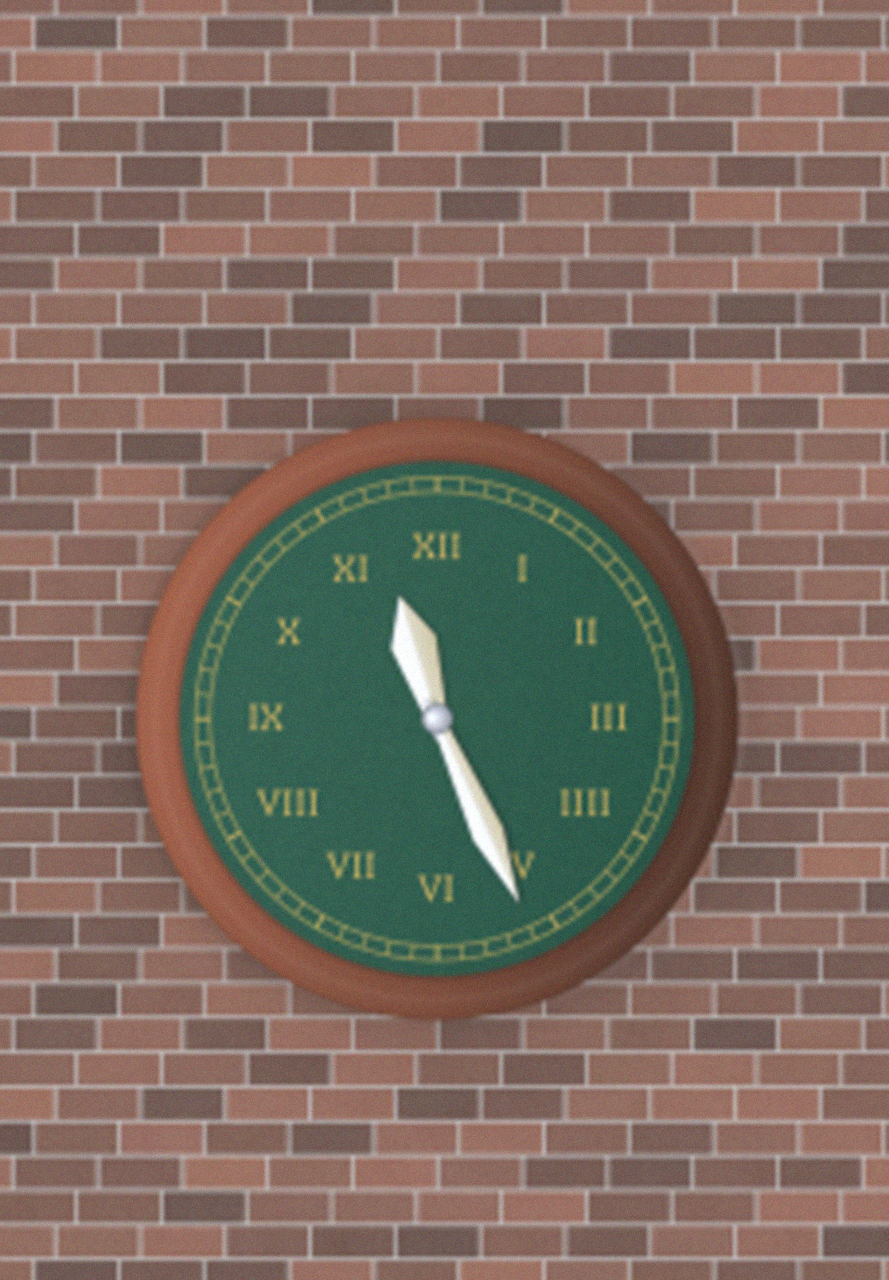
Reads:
11,26
